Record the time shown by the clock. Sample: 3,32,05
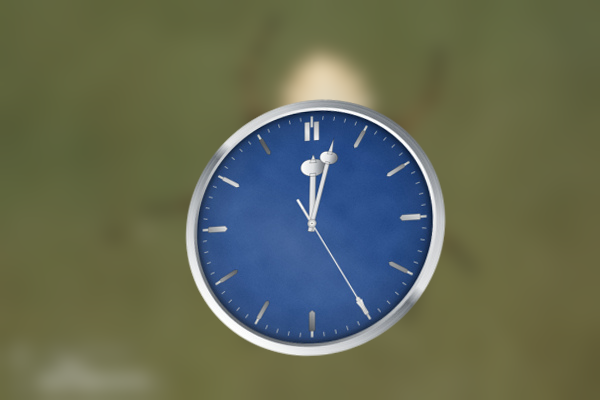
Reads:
12,02,25
